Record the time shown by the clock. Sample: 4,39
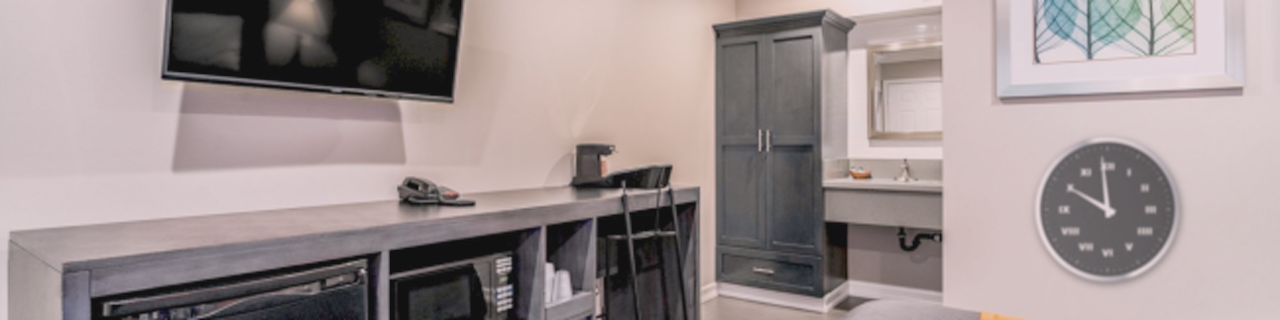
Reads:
9,59
